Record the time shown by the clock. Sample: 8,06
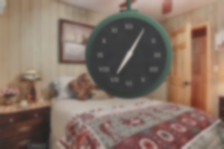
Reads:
7,05
